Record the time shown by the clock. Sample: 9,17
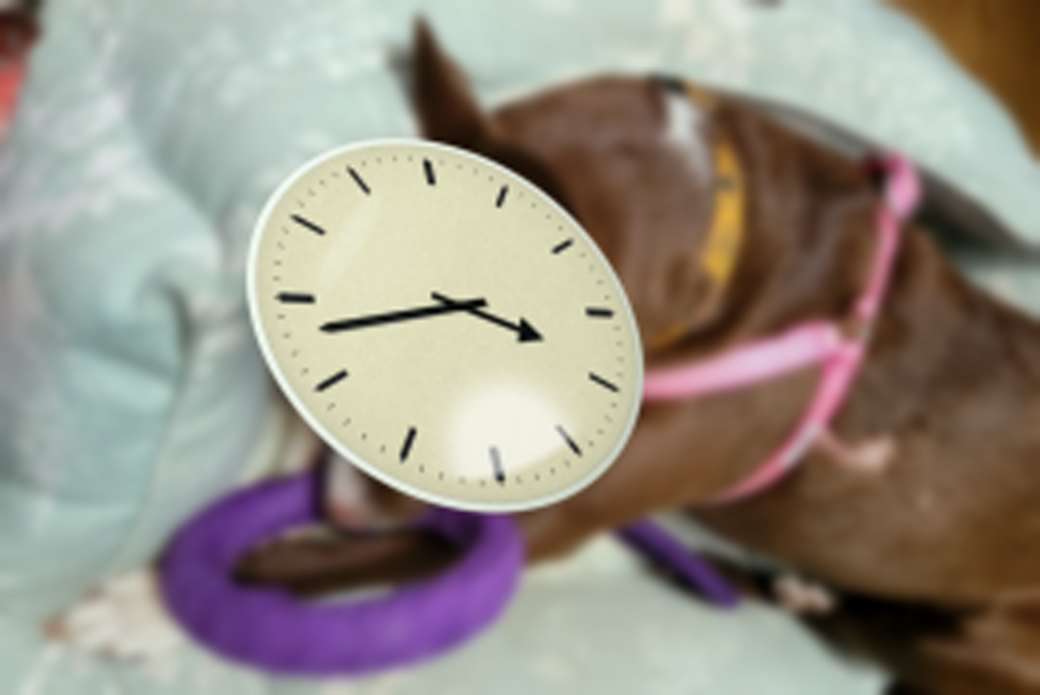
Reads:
3,43
